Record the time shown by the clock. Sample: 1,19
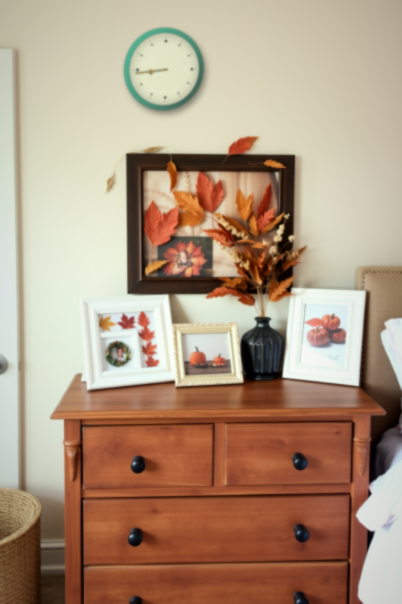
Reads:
8,44
